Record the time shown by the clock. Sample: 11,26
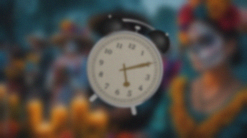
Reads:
5,10
